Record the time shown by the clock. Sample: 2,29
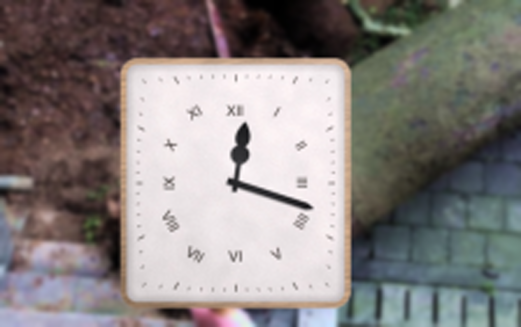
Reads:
12,18
